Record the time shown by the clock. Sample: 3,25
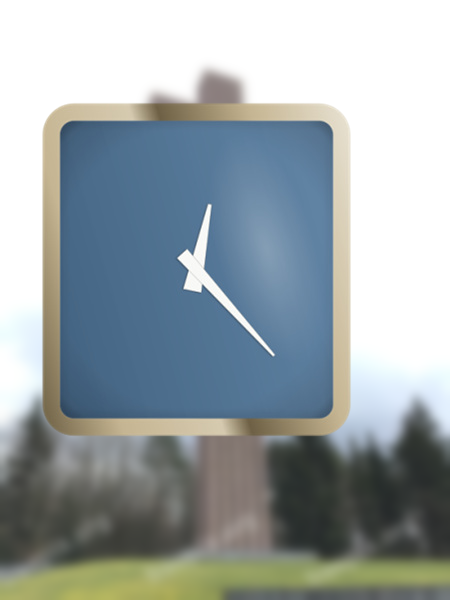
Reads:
12,23
